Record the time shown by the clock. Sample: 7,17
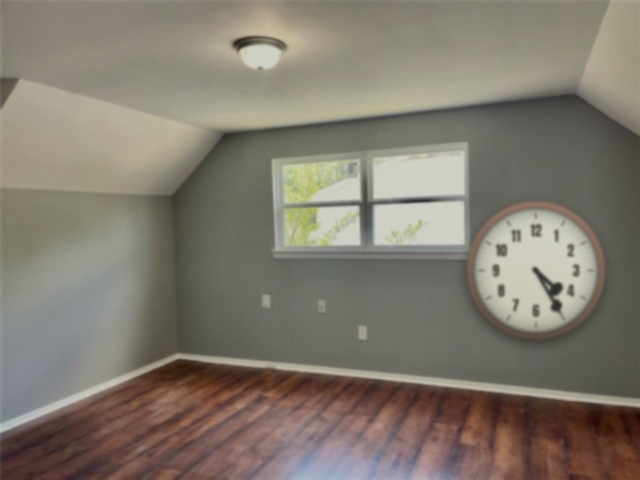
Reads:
4,25
